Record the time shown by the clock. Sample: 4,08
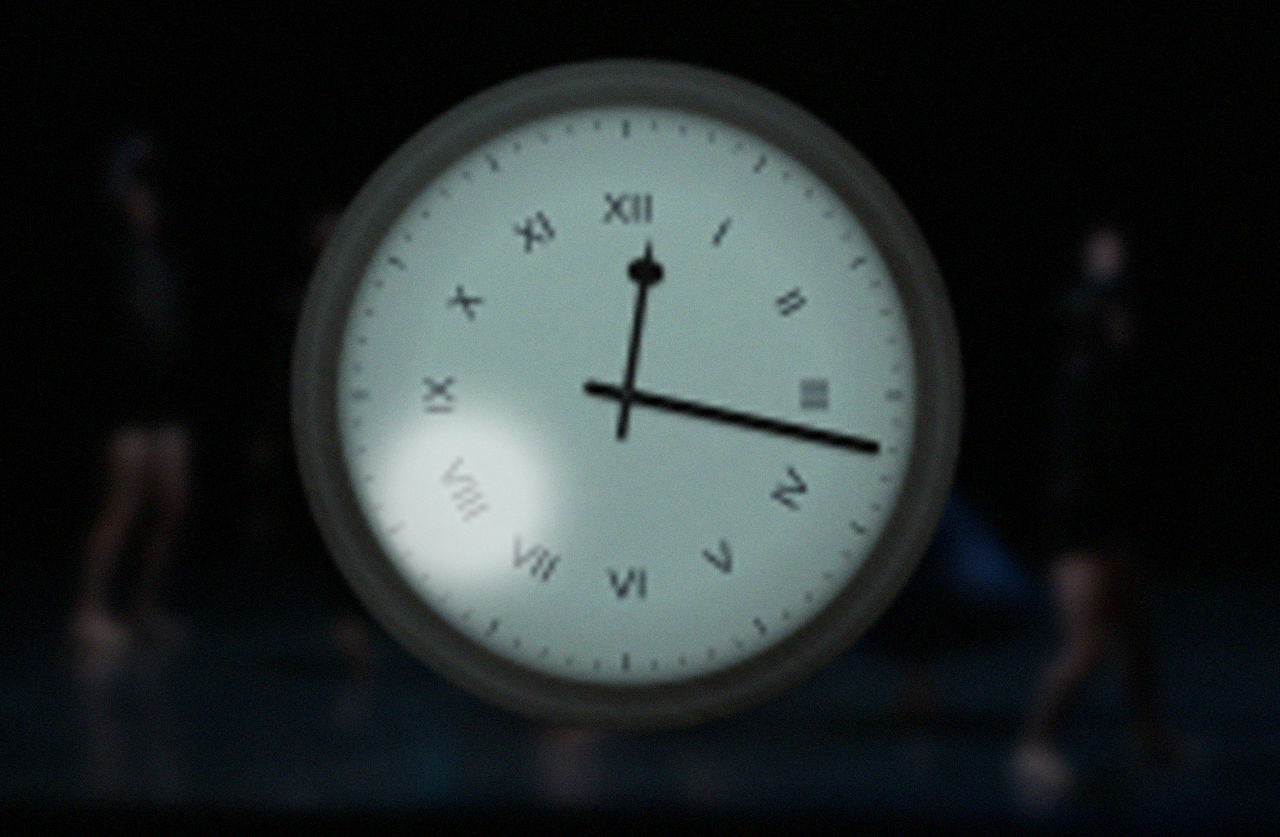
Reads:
12,17
